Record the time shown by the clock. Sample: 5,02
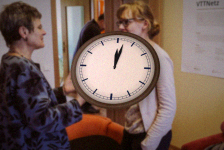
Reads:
12,02
